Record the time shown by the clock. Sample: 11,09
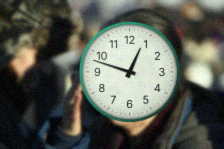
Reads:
12,48
